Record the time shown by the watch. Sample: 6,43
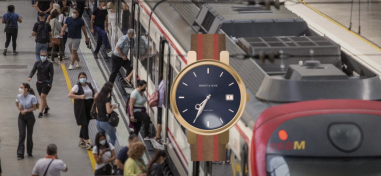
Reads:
7,35
